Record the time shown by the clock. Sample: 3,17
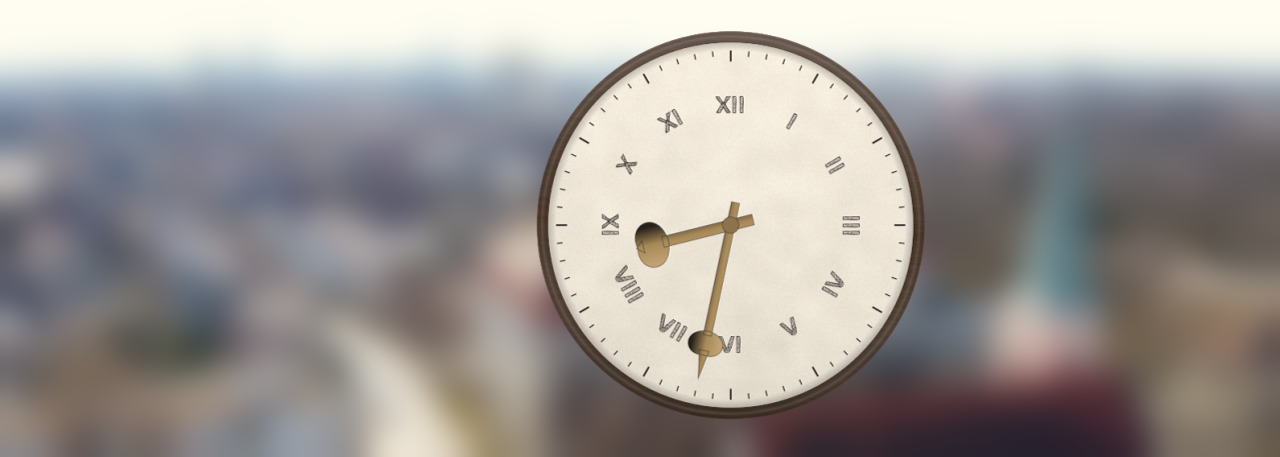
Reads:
8,32
